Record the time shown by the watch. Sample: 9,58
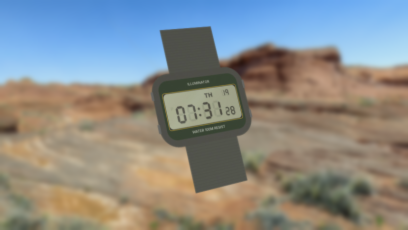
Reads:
7,31
